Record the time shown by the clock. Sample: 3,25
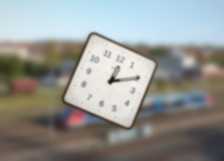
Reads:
12,10
